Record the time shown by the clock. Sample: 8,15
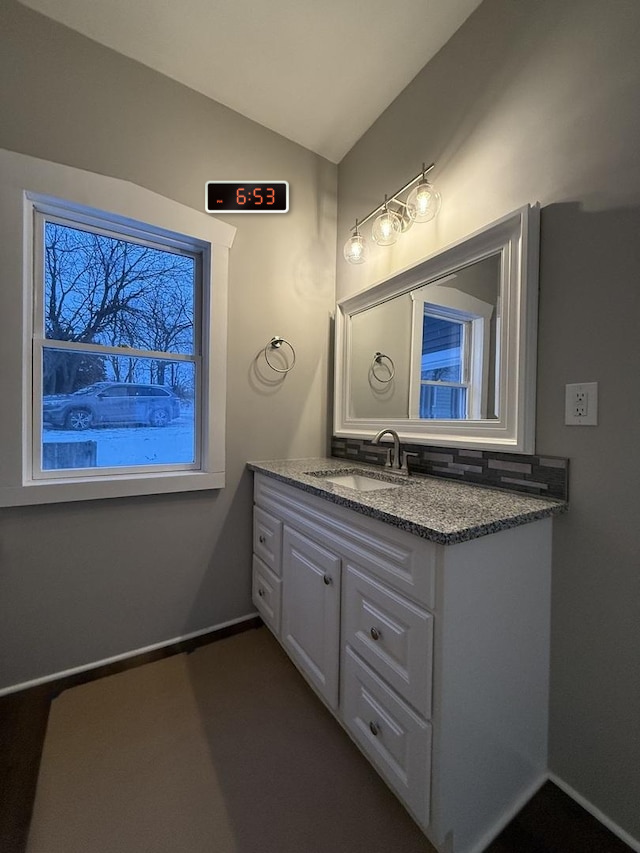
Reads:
6,53
